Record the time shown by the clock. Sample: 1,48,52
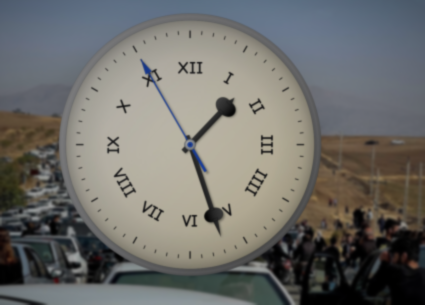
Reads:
1,26,55
